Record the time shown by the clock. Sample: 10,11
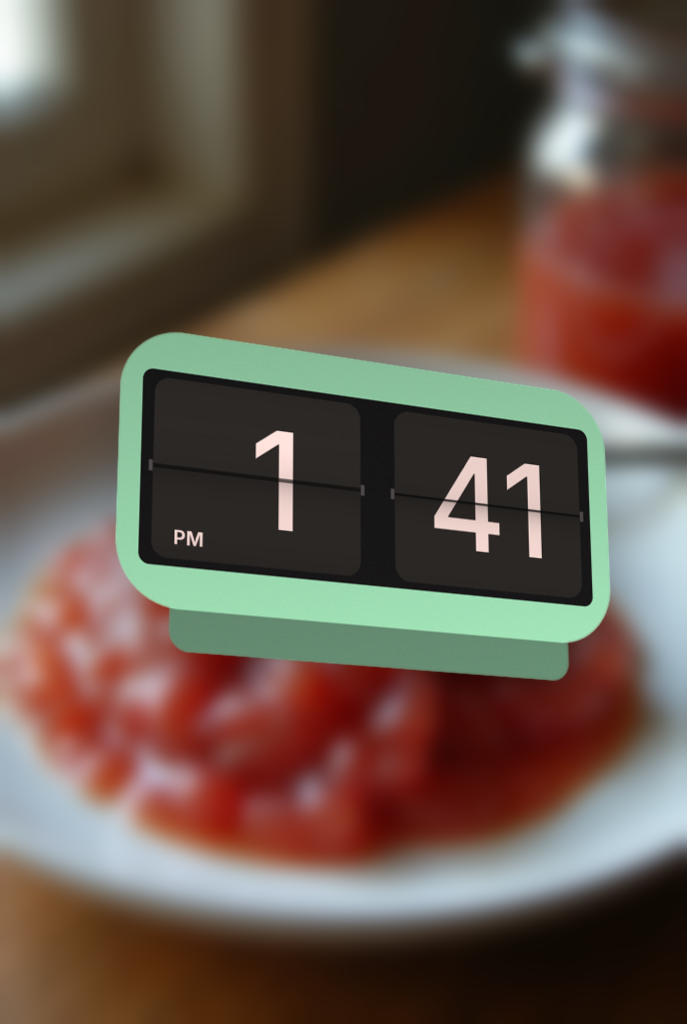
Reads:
1,41
